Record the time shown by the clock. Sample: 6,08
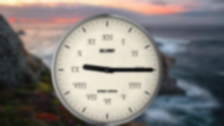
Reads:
9,15
